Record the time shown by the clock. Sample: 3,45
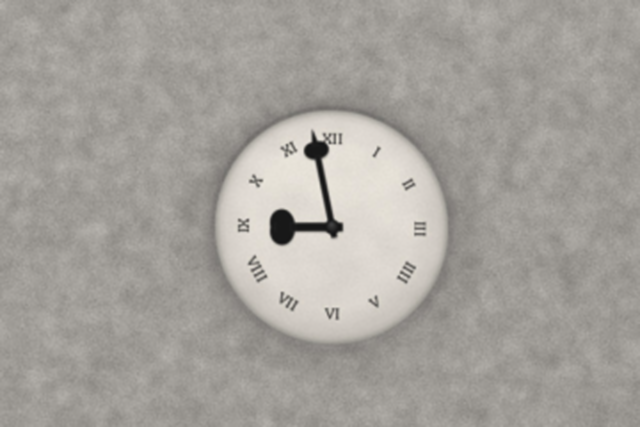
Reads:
8,58
